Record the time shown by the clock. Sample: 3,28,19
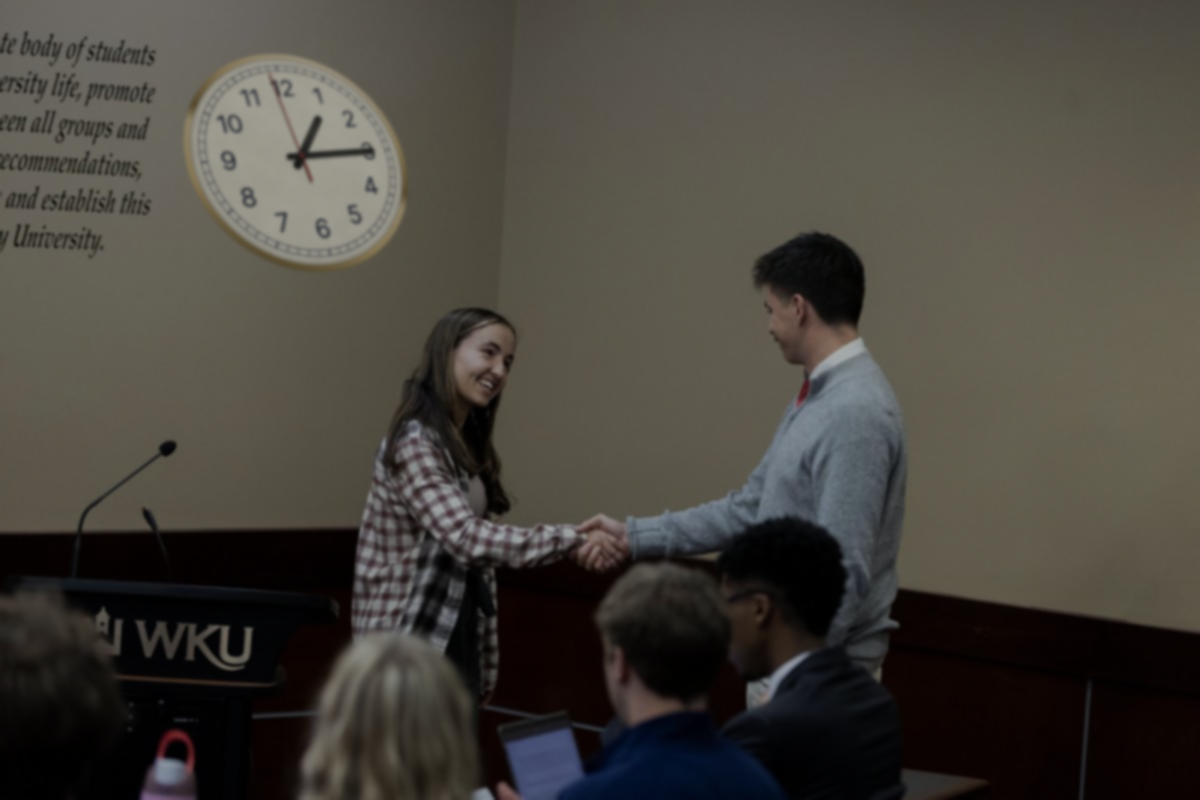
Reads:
1,14,59
